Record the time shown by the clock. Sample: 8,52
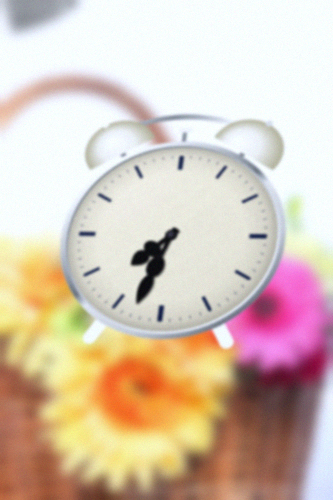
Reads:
7,33
